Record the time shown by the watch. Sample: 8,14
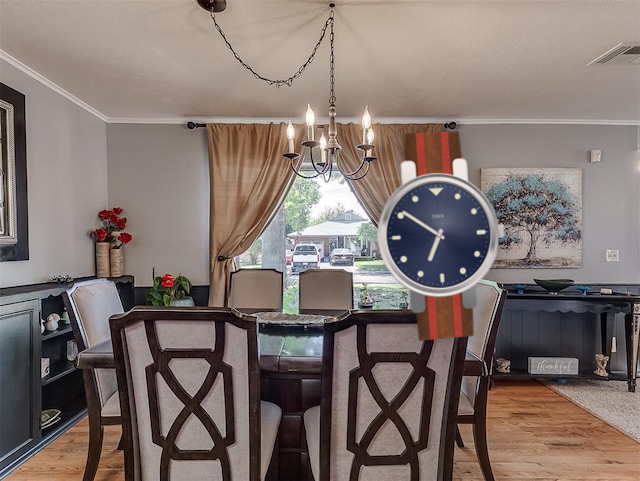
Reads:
6,51
